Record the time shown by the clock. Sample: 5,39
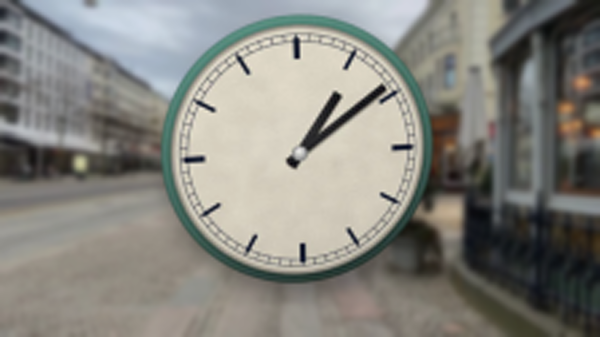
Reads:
1,09
